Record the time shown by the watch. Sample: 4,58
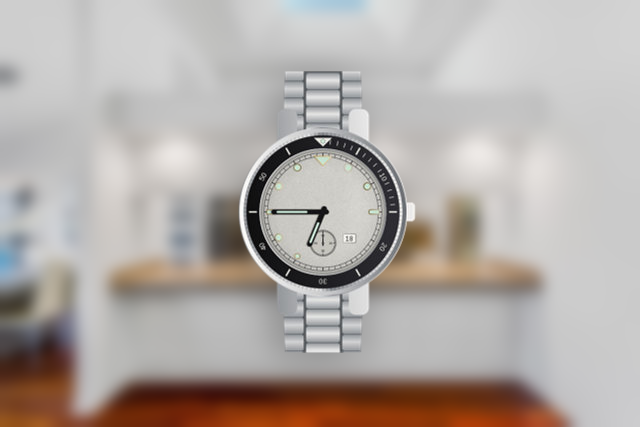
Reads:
6,45
